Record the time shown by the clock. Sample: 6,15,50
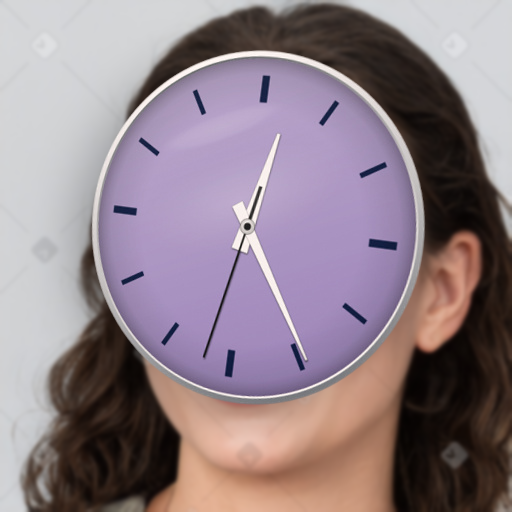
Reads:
12,24,32
